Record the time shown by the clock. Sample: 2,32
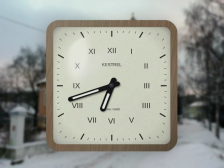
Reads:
6,42
